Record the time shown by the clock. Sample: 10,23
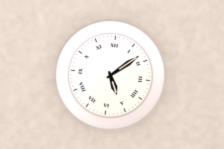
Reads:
5,08
